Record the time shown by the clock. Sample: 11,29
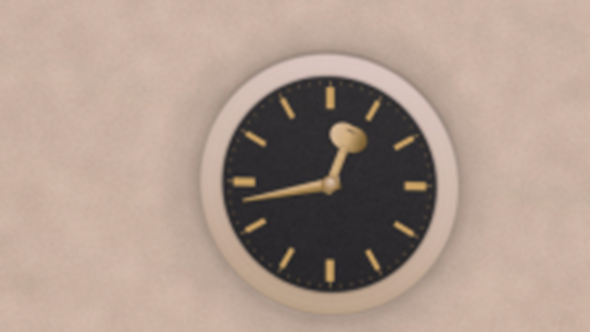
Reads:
12,43
